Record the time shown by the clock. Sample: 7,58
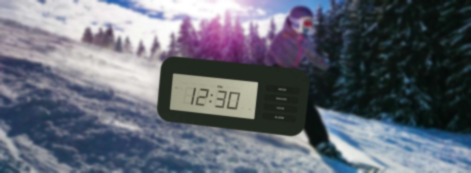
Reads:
12,30
